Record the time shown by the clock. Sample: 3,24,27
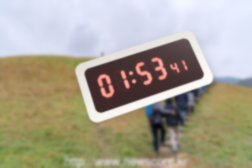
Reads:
1,53,41
